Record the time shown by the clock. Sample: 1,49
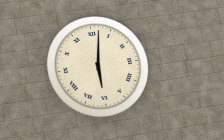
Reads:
6,02
